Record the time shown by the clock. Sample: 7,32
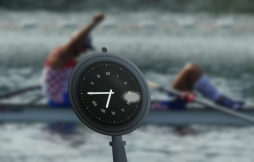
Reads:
6,45
